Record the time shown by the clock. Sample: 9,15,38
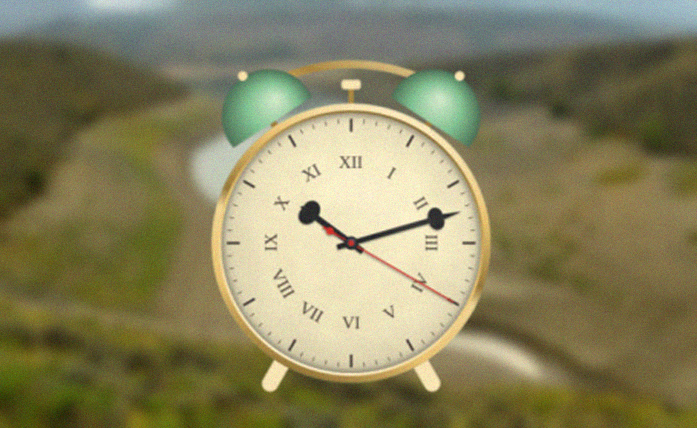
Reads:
10,12,20
